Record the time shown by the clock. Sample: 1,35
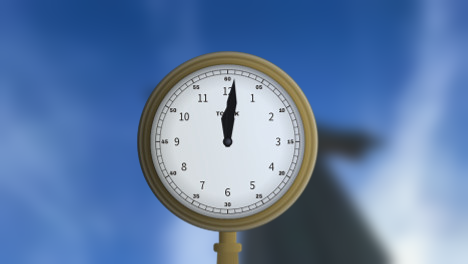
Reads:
12,01
